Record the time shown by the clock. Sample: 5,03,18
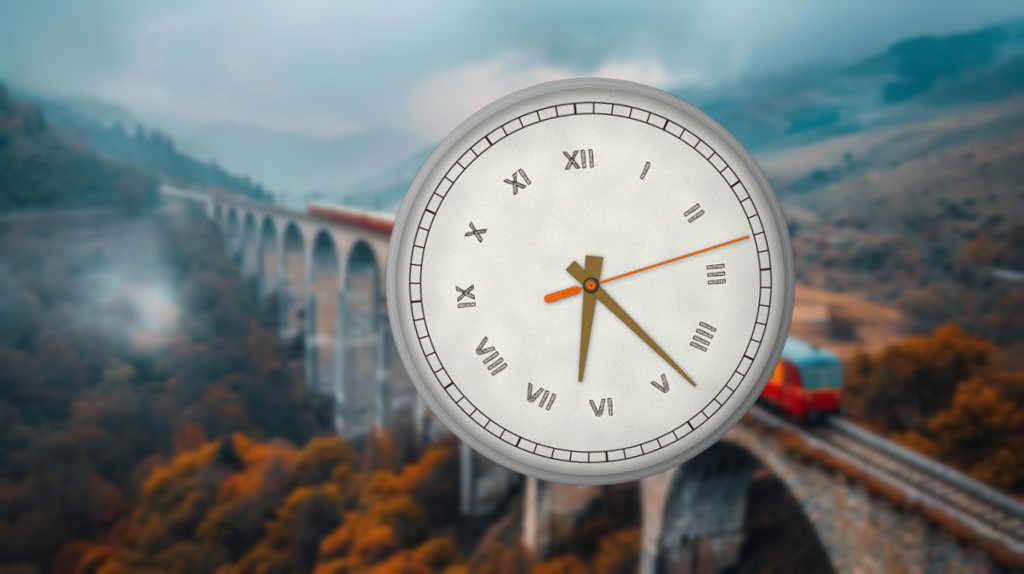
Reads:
6,23,13
